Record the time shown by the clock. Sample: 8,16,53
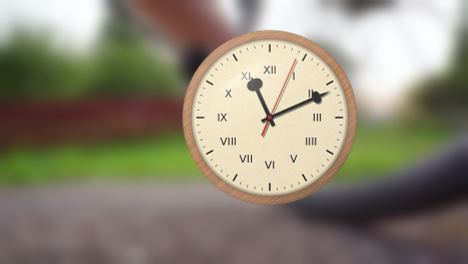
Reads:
11,11,04
